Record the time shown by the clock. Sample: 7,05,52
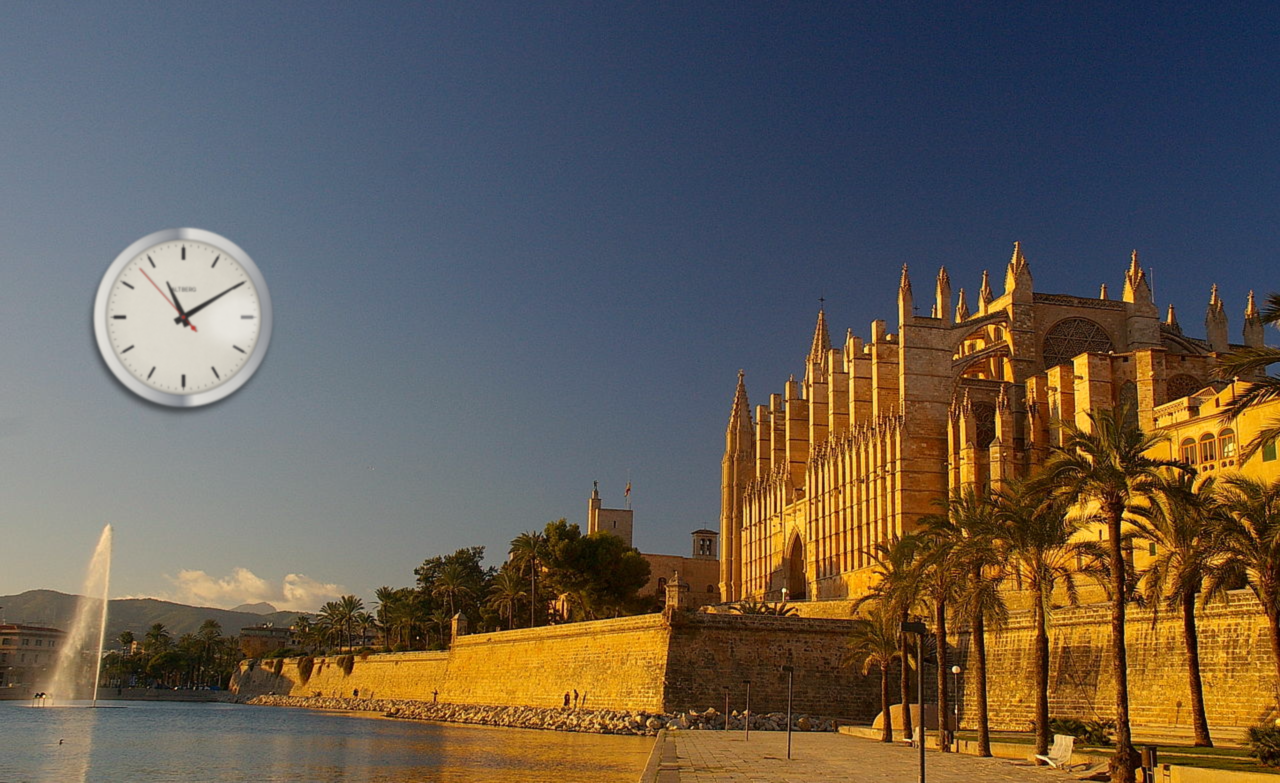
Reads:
11,09,53
